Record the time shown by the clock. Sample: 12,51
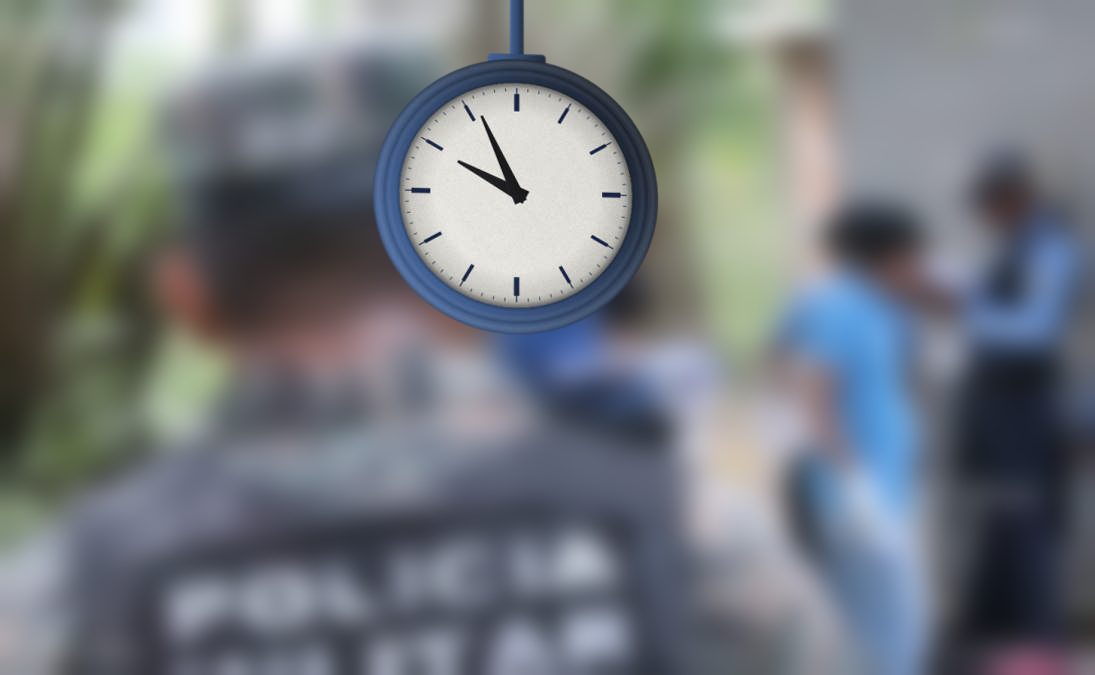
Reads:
9,56
